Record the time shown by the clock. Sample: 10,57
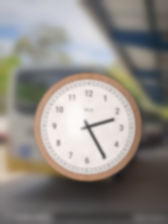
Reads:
2,25
